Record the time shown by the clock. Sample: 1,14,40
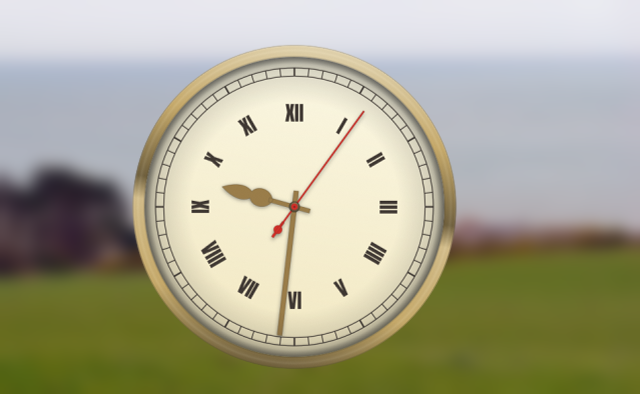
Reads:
9,31,06
